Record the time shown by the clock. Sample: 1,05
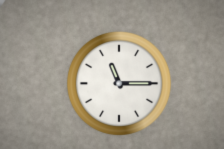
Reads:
11,15
